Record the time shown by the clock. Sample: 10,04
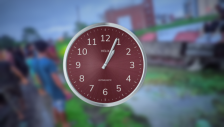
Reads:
1,04
